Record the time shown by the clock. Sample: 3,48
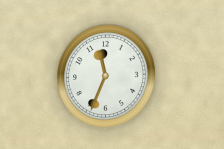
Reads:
11,34
